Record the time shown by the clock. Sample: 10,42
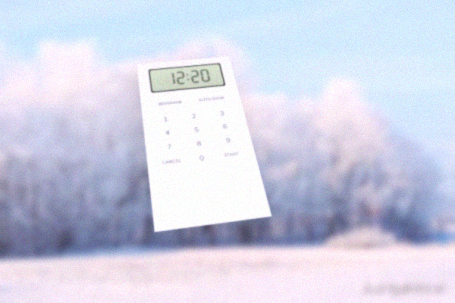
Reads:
12,20
